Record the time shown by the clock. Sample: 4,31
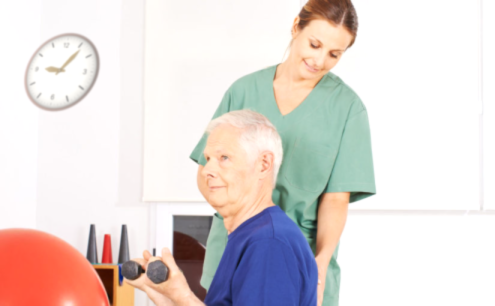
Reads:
9,06
